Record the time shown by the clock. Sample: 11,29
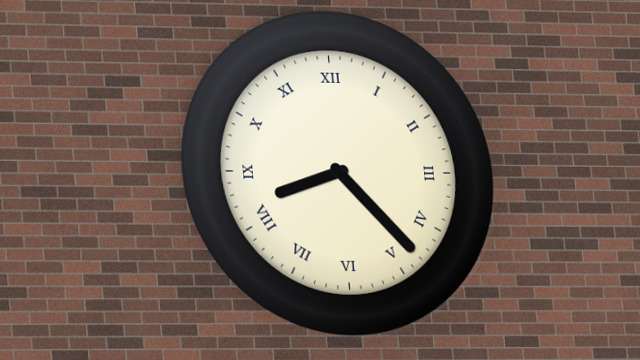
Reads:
8,23
